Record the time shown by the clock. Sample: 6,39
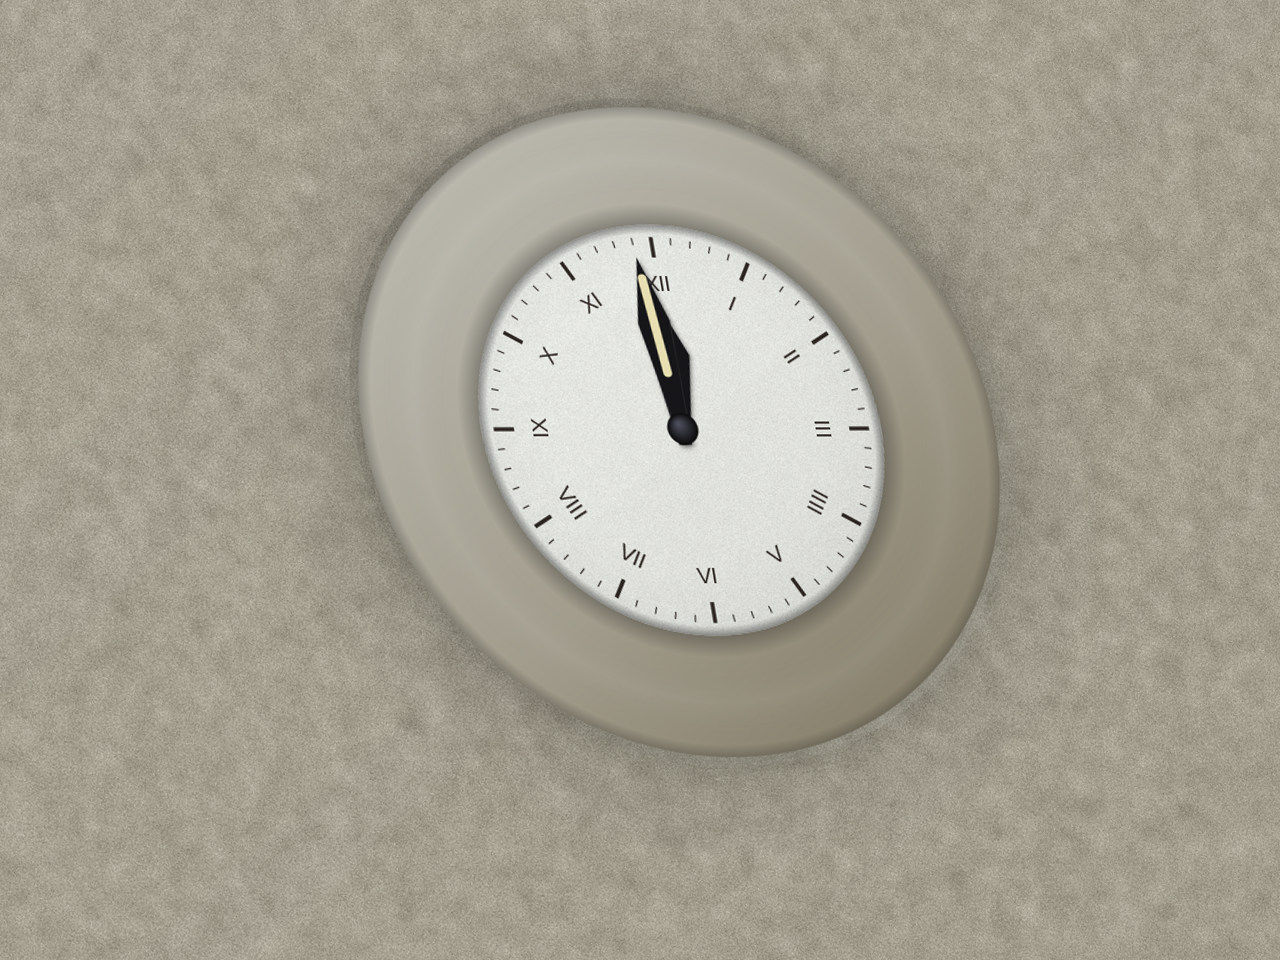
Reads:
11,59
